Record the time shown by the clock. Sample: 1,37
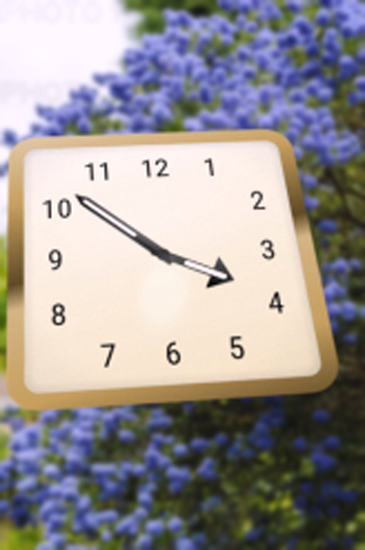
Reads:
3,52
